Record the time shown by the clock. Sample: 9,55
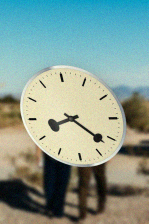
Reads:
8,22
